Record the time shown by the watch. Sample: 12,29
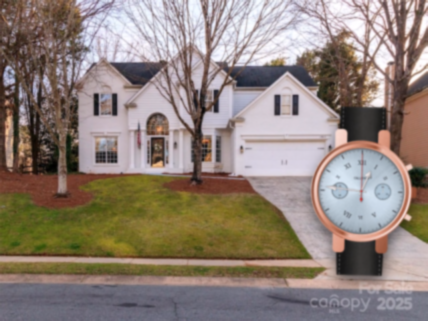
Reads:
12,46
